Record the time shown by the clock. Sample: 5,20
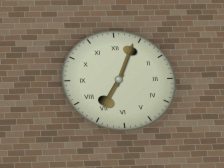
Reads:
7,04
